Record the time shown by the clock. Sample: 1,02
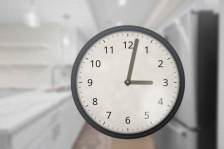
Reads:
3,02
